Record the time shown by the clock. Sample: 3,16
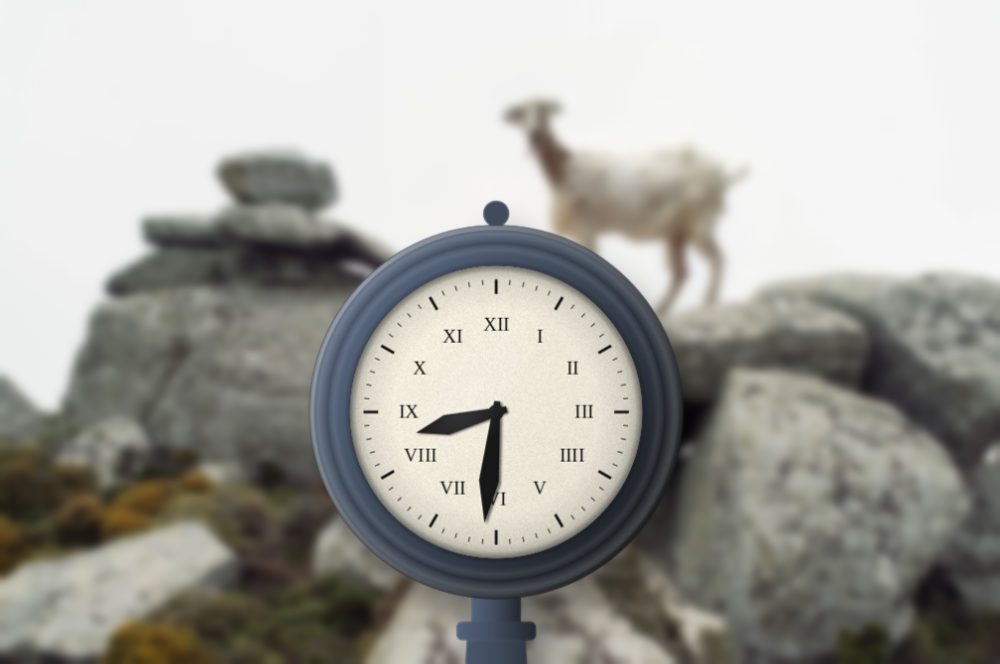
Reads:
8,31
